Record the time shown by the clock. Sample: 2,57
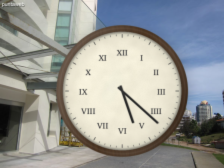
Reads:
5,22
